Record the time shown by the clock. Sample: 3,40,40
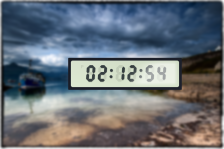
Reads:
2,12,54
